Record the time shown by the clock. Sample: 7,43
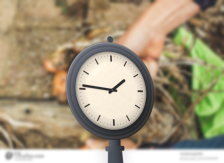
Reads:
1,46
